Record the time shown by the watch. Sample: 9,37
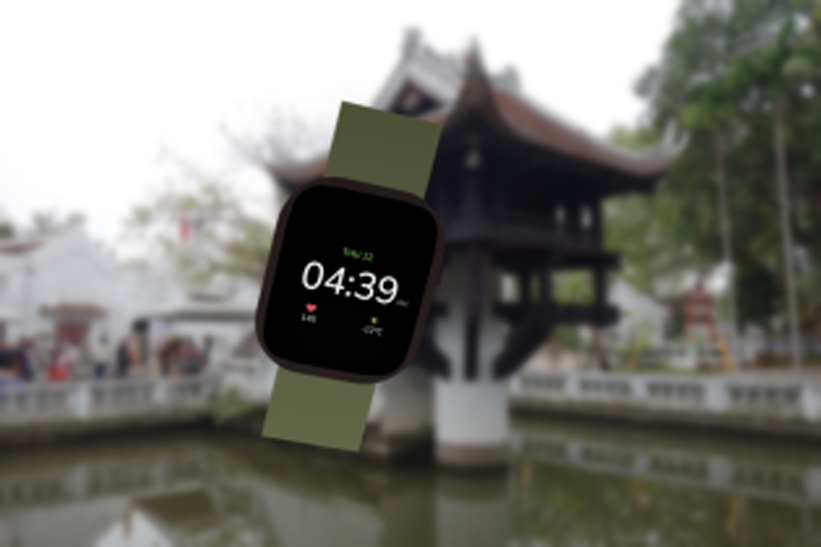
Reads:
4,39
